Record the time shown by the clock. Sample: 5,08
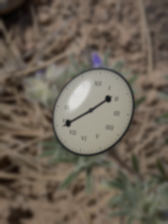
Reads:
1,39
